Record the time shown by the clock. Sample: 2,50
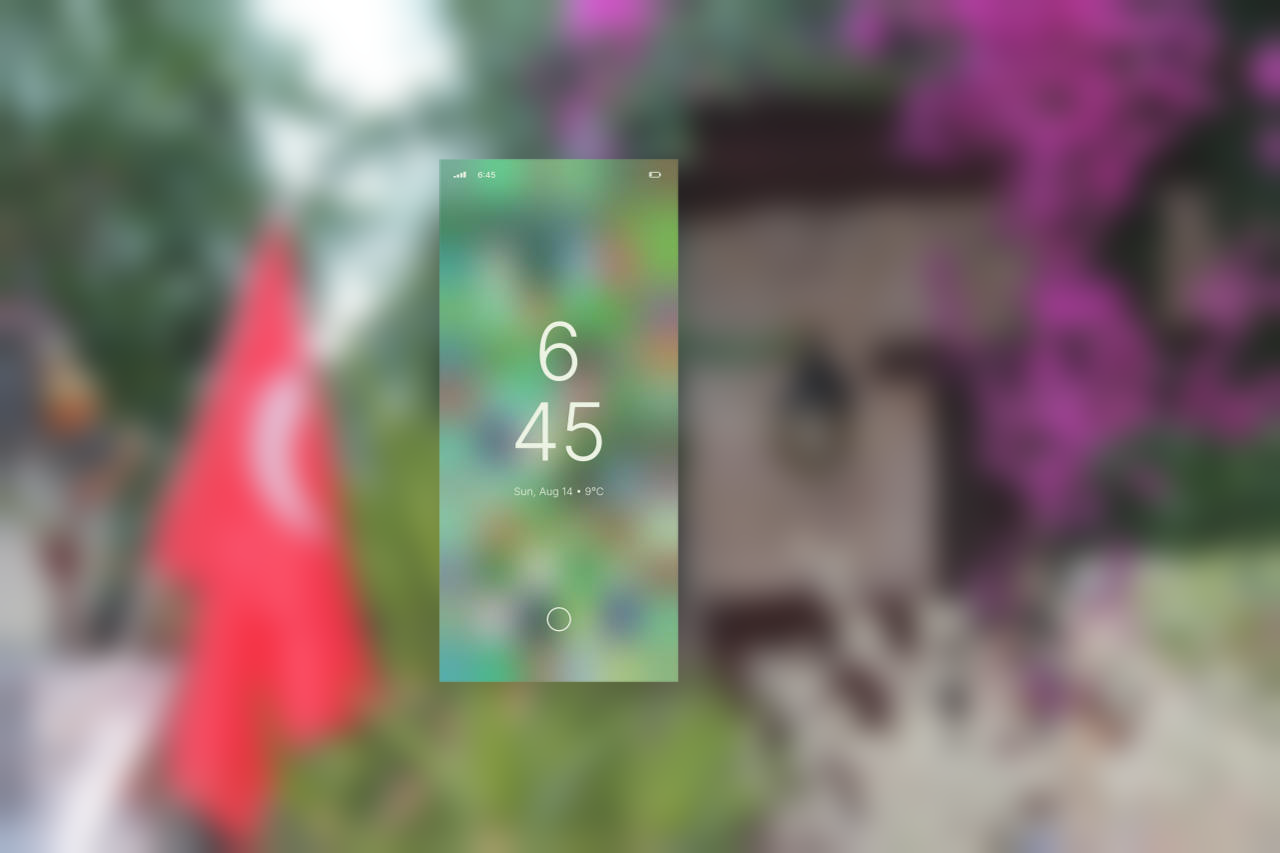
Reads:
6,45
